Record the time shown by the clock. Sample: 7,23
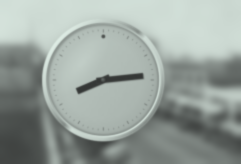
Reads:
8,14
